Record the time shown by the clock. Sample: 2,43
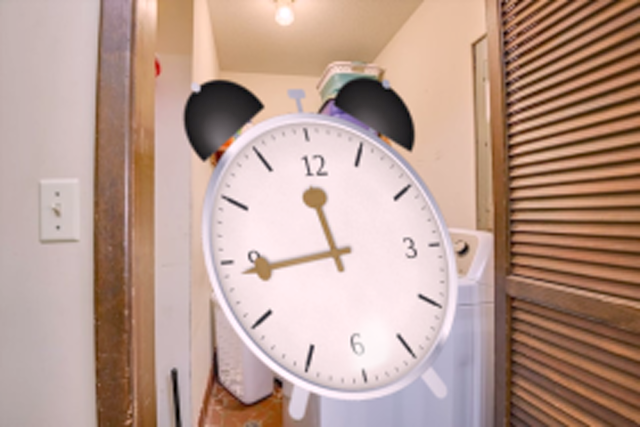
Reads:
11,44
